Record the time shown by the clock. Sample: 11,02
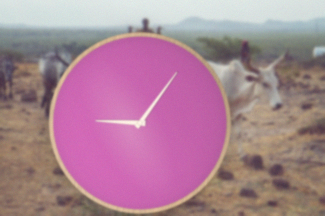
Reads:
9,06
